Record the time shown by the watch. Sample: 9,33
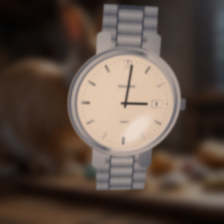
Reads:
3,01
